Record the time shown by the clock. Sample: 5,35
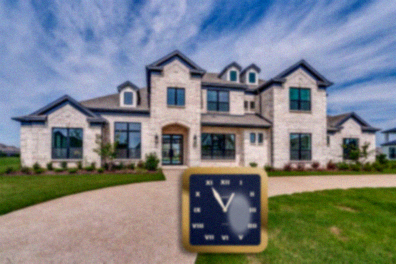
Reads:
12,55
